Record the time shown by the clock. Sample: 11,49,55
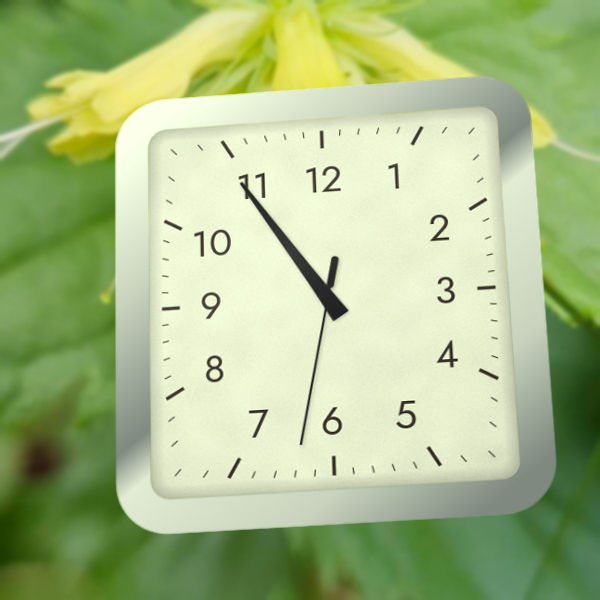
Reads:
10,54,32
